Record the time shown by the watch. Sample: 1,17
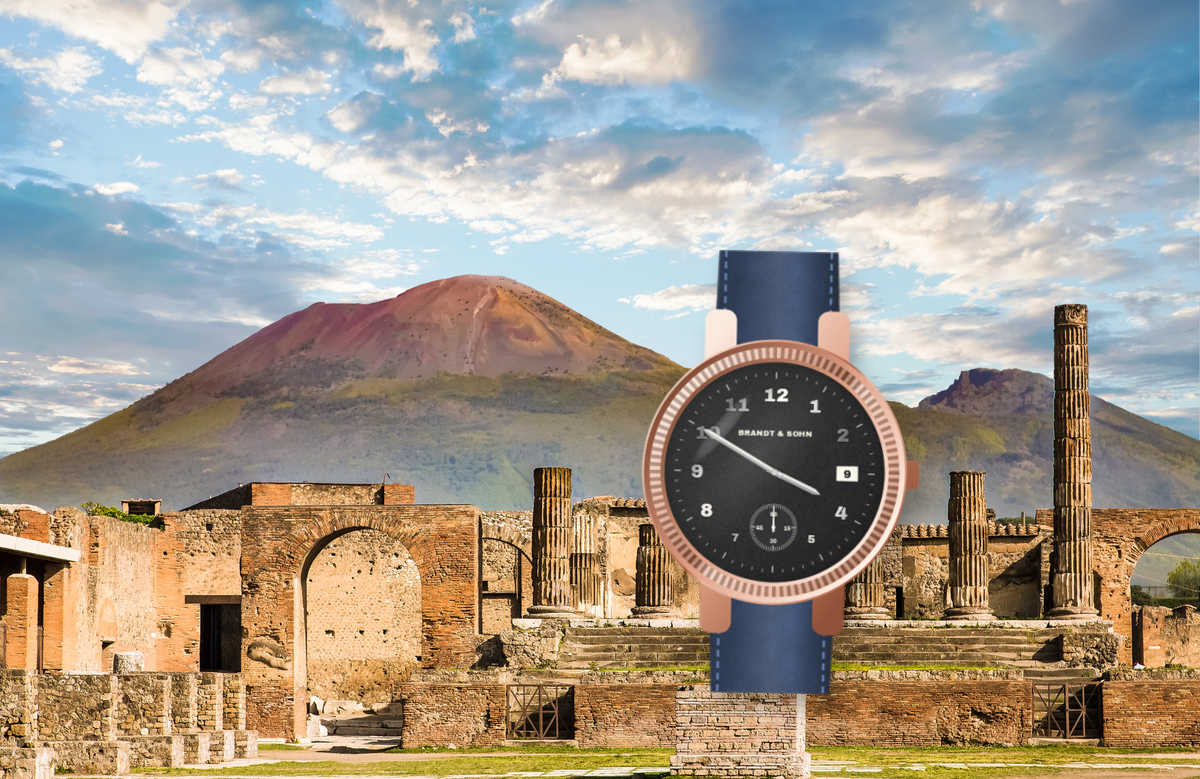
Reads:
3,50
